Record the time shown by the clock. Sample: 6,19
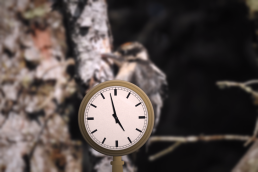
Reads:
4,58
